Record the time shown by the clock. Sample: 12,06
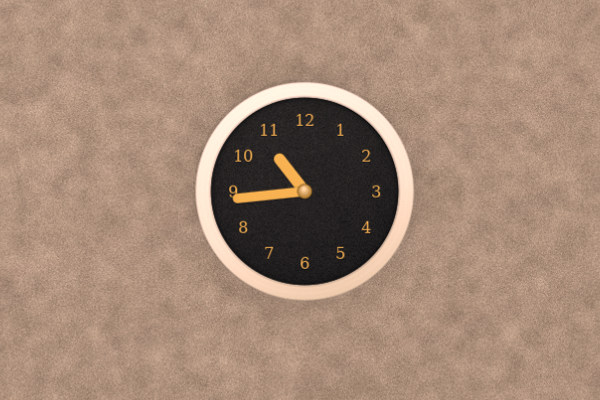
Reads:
10,44
